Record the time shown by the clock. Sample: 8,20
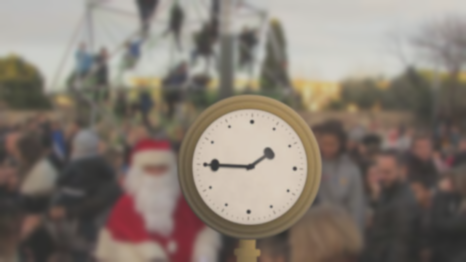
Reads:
1,45
